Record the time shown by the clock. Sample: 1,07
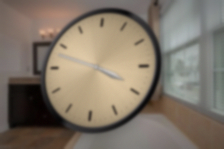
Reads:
3,48
